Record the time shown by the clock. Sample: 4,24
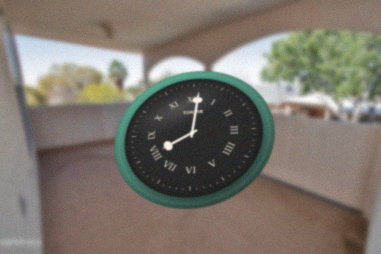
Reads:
8,01
